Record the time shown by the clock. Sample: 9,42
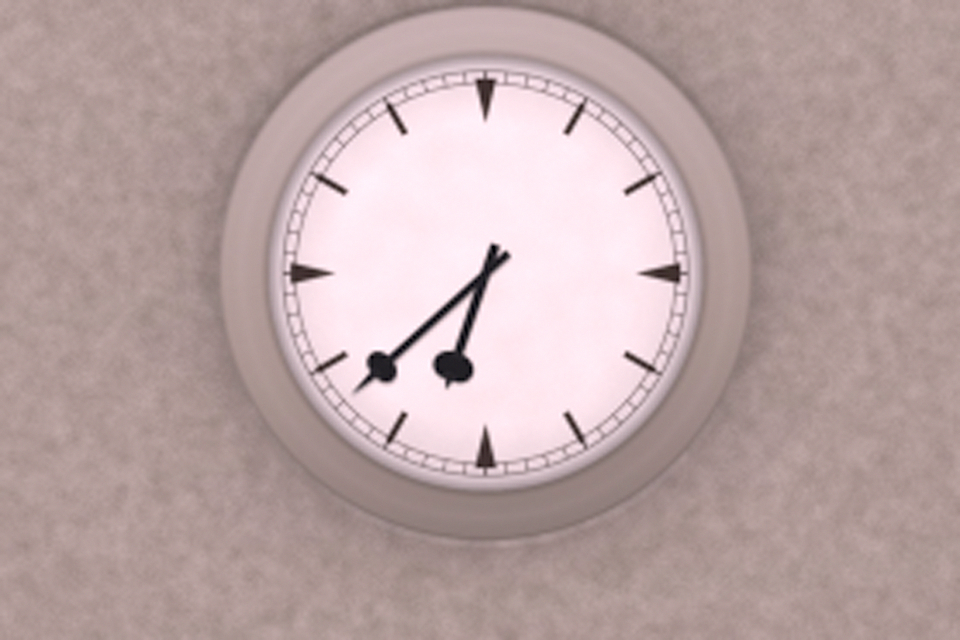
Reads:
6,38
